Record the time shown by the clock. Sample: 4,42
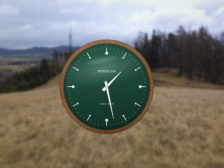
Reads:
1,28
